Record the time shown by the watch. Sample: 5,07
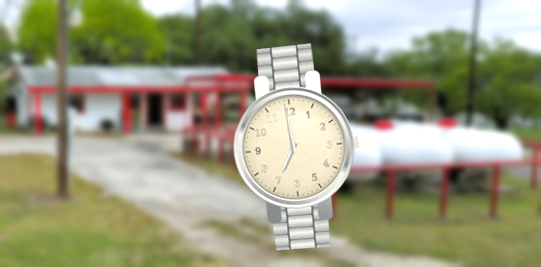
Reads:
6,59
